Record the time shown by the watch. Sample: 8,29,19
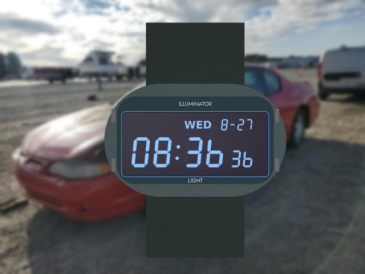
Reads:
8,36,36
